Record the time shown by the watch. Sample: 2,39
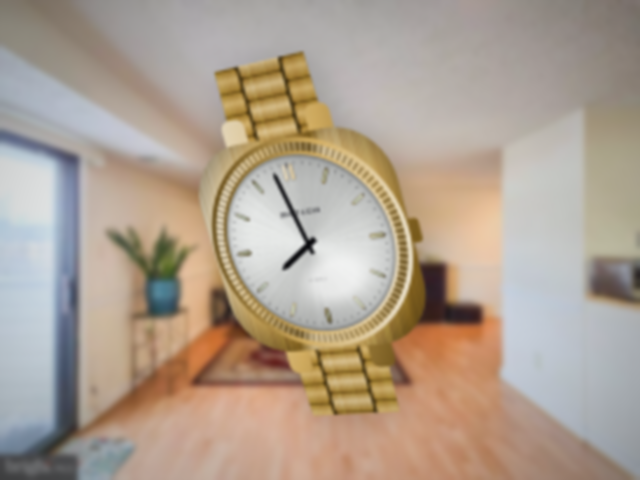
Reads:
7,58
